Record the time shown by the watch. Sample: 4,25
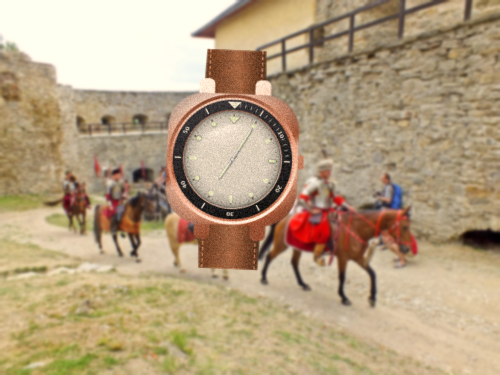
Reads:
7,05
